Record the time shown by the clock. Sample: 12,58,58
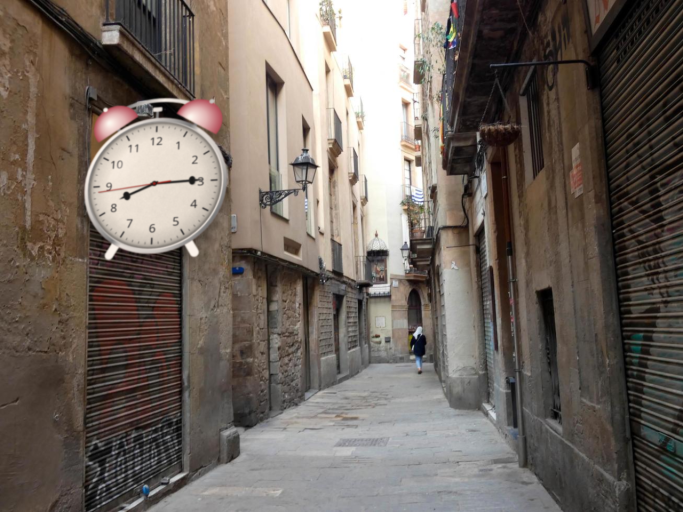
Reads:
8,14,44
